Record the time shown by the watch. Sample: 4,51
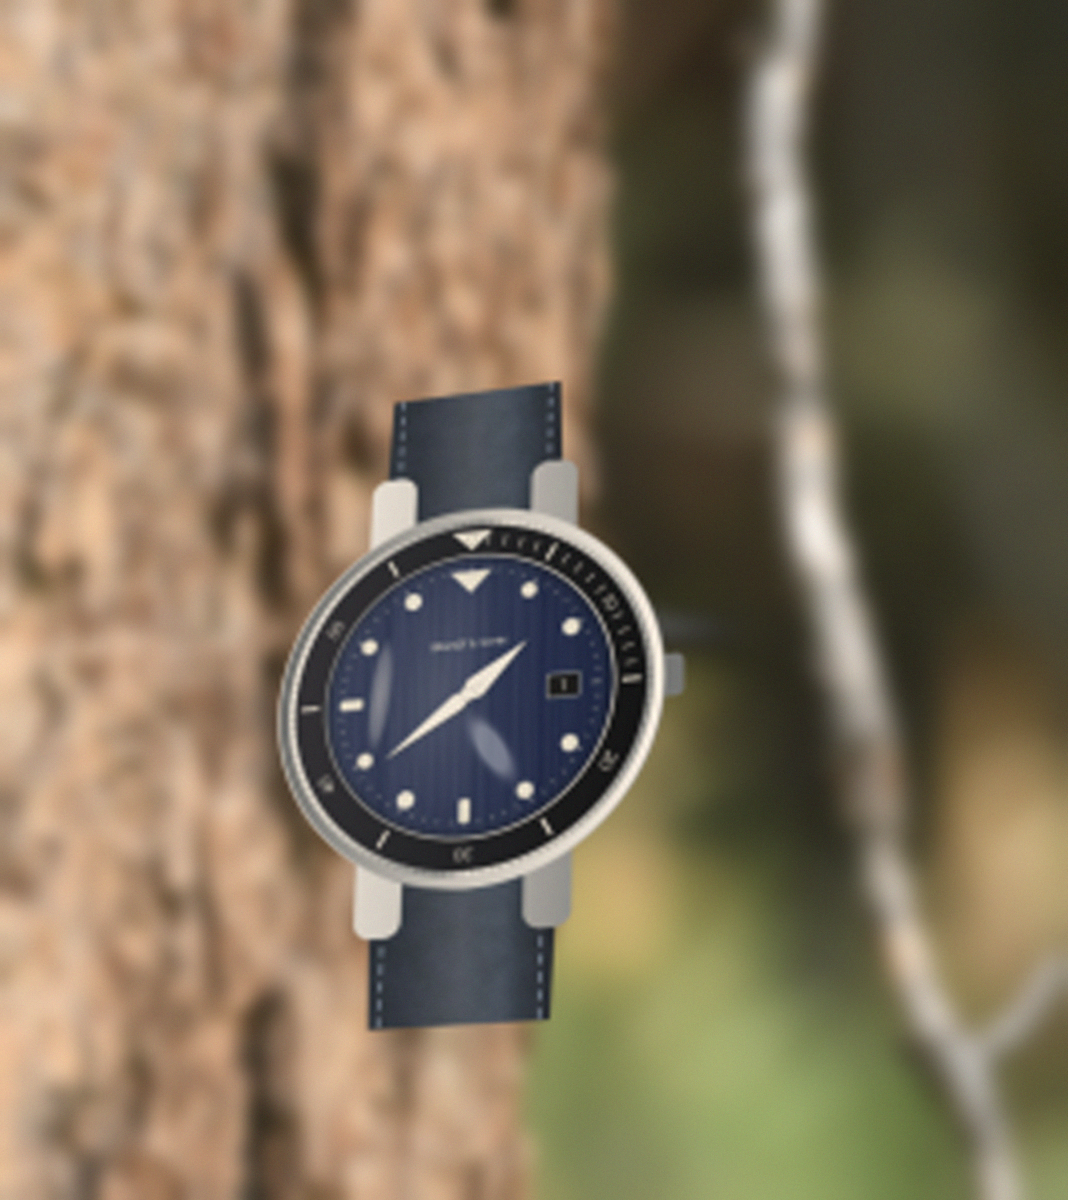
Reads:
1,39
